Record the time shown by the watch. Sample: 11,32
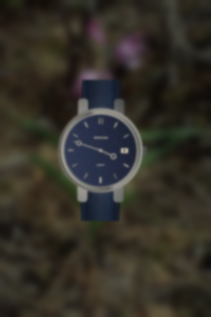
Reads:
3,48
